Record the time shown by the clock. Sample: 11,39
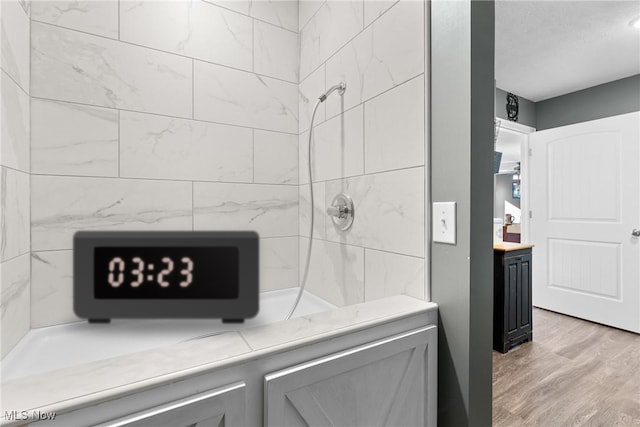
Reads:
3,23
